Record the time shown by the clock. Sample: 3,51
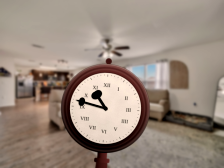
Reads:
10,47
